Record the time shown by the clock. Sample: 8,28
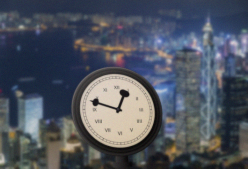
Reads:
12,48
